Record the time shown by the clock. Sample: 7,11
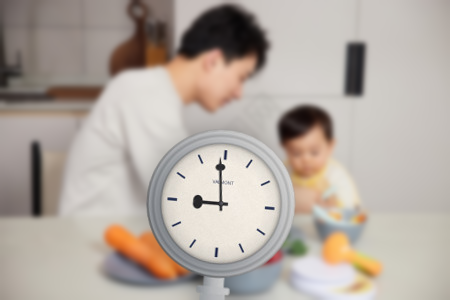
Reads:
8,59
